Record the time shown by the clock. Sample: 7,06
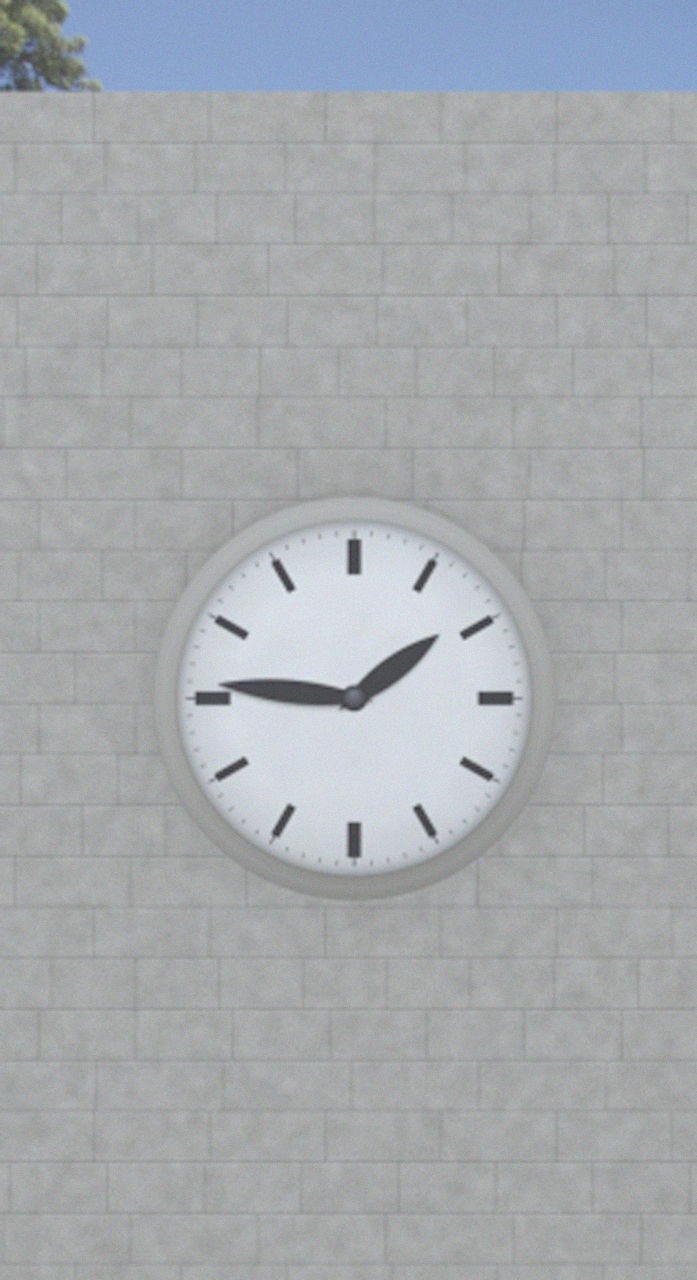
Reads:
1,46
